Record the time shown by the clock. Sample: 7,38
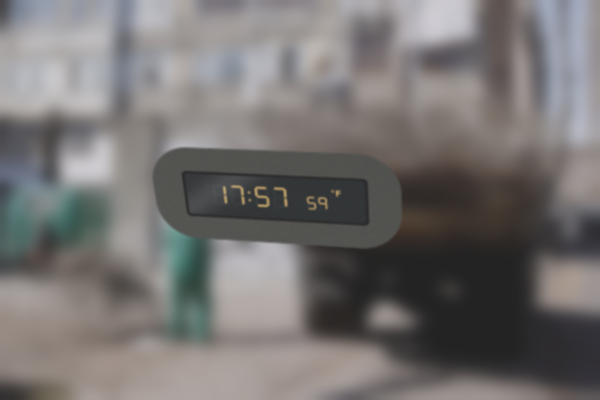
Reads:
17,57
